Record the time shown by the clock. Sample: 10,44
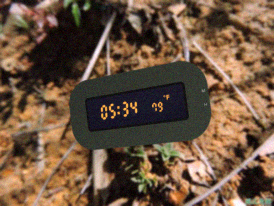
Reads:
5,34
